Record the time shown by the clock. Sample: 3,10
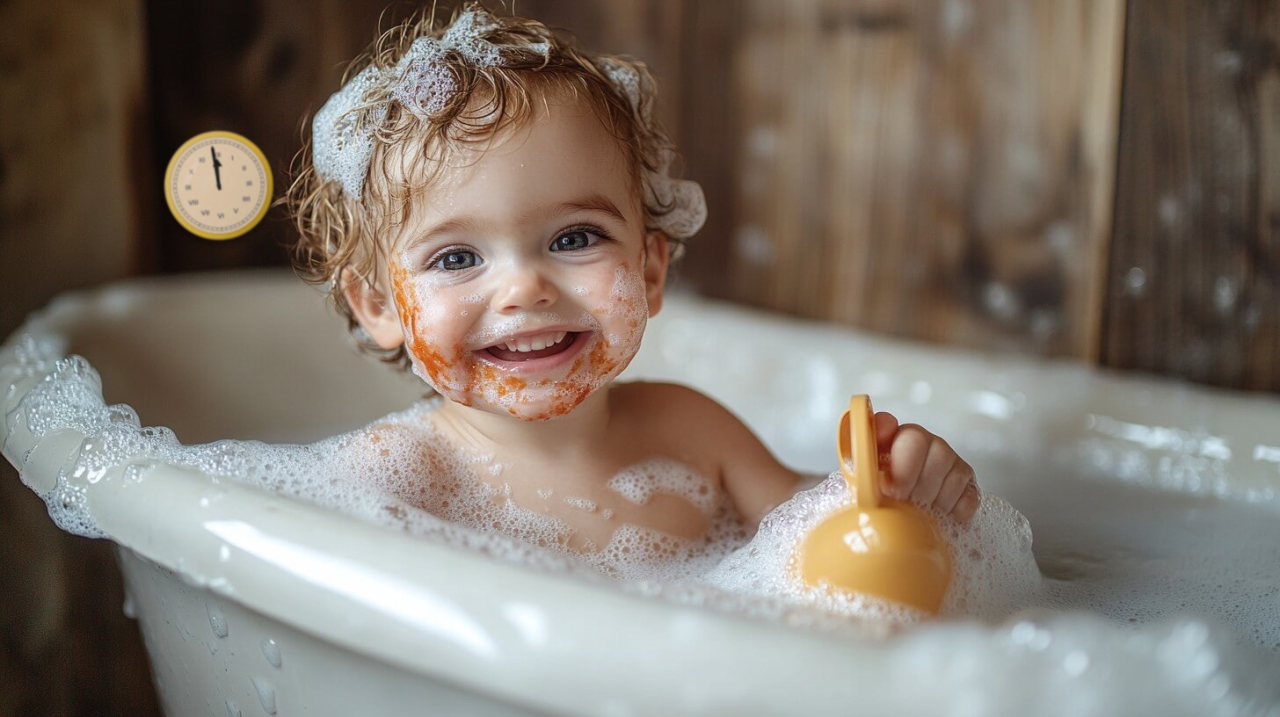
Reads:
11,59
